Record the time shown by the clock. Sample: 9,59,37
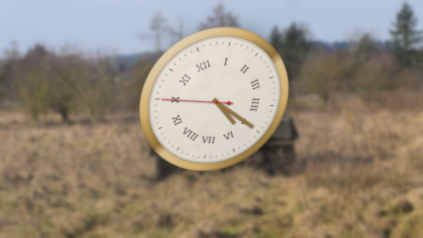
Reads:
5,24,50
